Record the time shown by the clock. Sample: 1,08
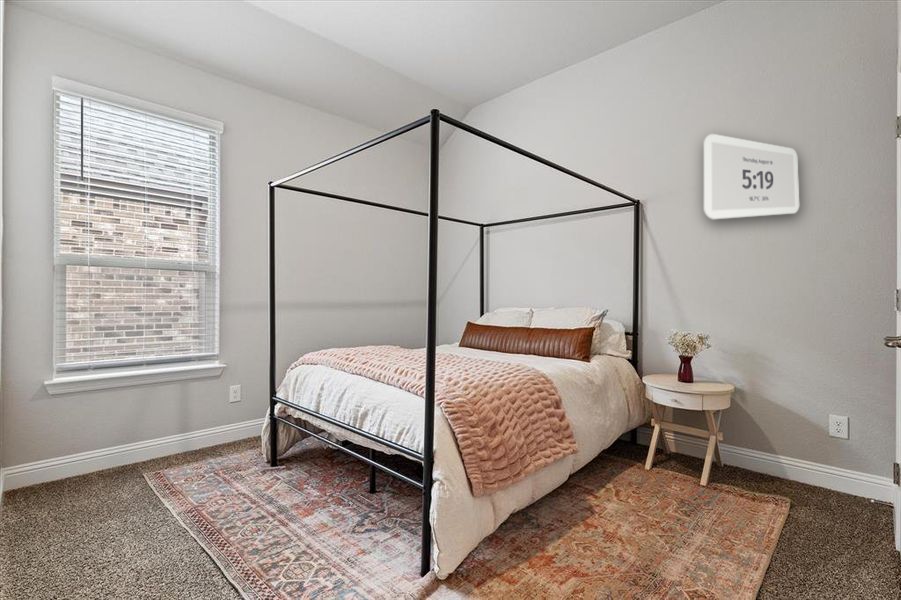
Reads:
5,19
